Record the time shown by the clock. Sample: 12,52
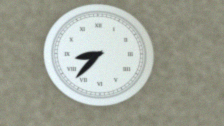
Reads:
8,37
